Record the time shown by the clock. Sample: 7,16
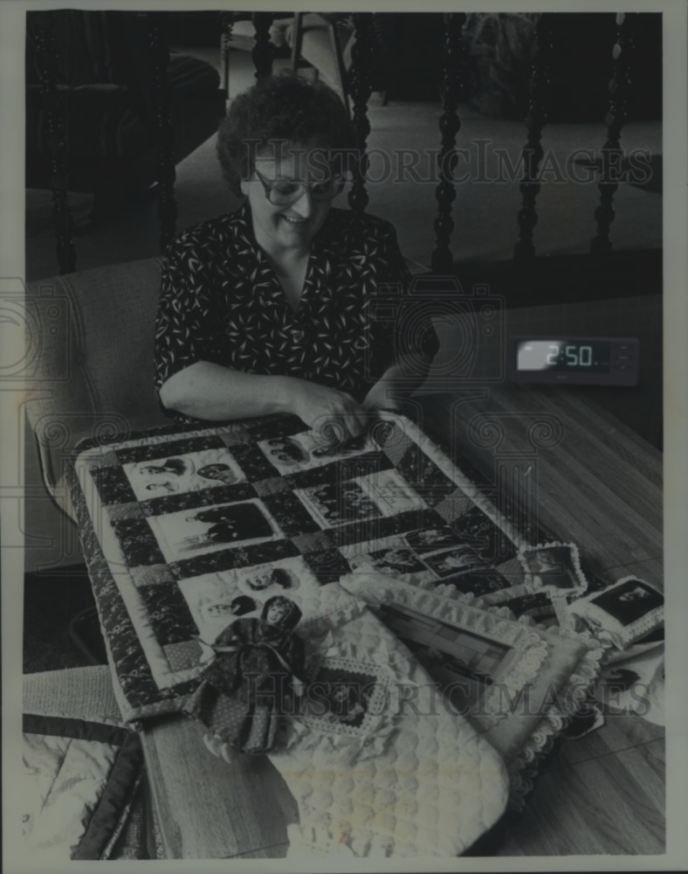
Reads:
2,50
